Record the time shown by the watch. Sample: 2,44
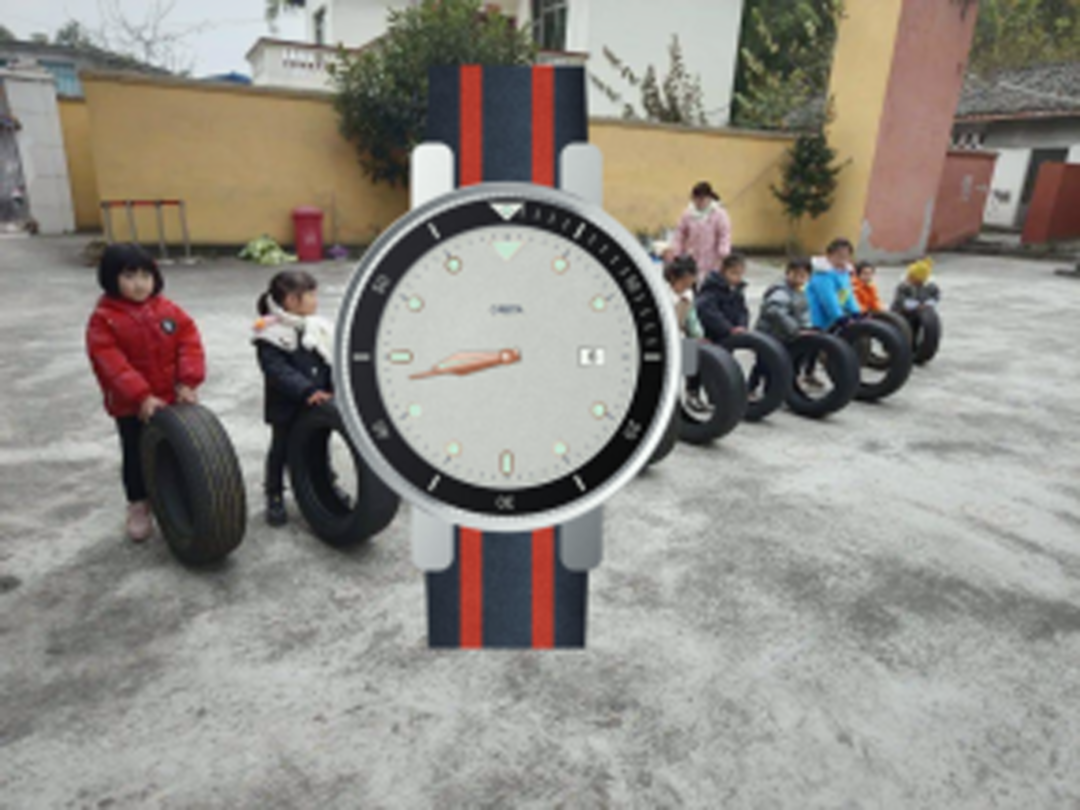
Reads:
8,43
